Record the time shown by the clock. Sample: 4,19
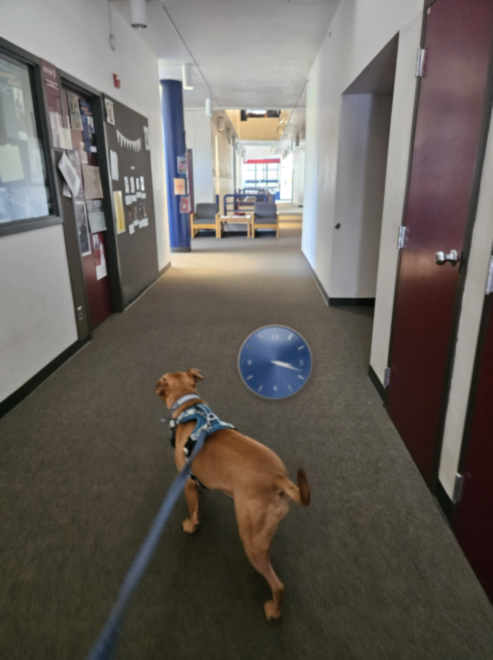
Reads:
3,18
